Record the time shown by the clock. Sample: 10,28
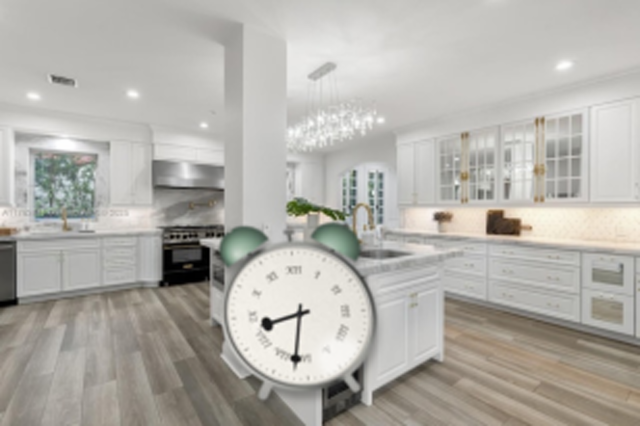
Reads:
8,32
